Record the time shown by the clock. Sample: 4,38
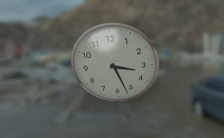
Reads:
3,27
